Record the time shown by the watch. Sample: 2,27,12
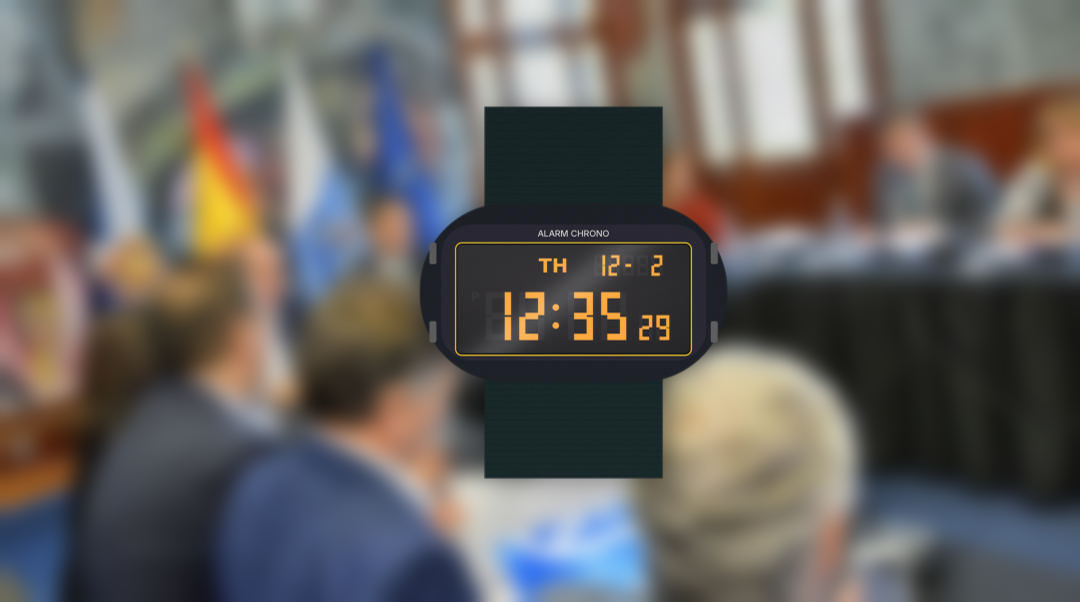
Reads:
12,35,29
